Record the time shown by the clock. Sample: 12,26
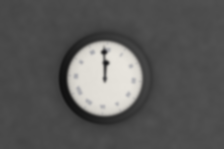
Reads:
11,59
